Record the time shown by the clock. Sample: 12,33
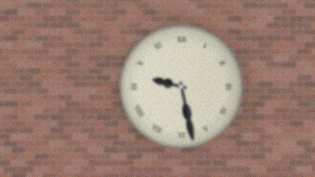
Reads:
9,28
